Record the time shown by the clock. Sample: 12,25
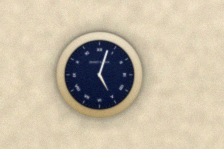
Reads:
5,03
